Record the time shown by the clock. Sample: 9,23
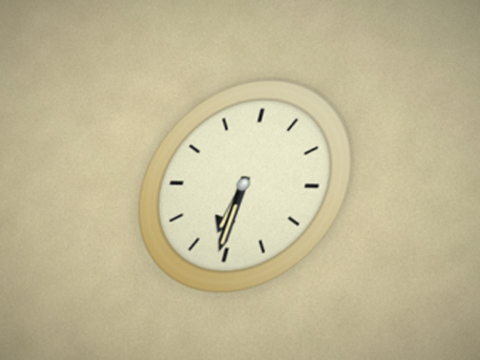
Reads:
6,31
